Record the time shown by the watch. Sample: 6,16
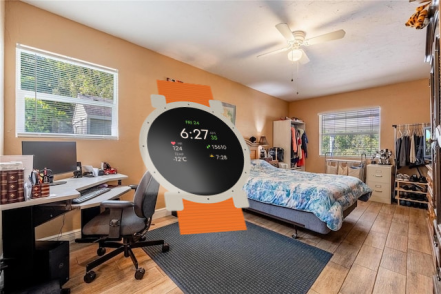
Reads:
6,27
